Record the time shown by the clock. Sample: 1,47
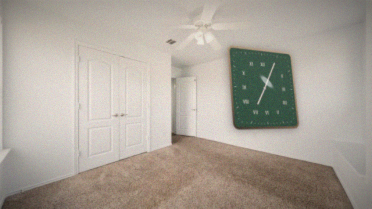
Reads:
7,05
